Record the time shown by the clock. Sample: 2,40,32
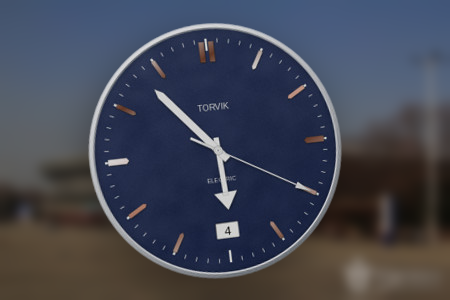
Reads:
5,53,20
